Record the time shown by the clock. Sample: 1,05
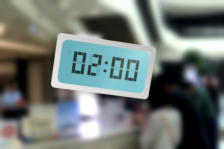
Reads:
2,00
